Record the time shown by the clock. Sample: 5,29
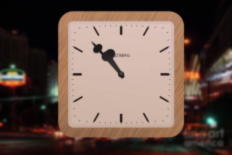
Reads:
10,53
